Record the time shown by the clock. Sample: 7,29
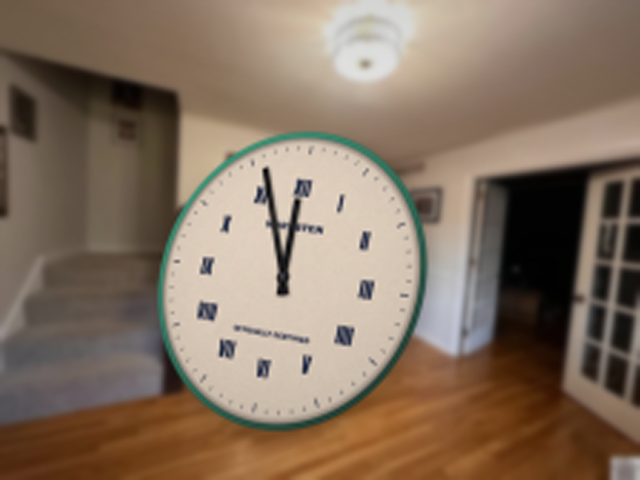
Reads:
11,56
